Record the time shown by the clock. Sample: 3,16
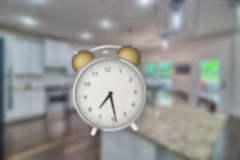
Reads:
7,29
